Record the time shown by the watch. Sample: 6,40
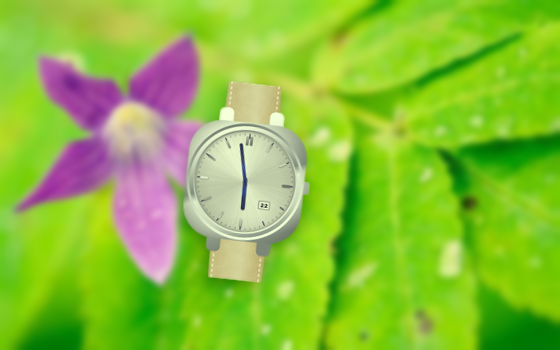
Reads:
5,58
